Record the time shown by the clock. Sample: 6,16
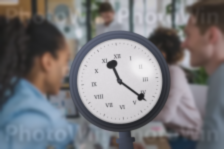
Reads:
11,22
